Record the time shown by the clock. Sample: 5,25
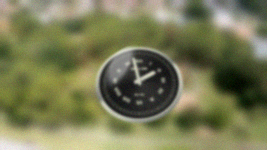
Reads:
1,58
